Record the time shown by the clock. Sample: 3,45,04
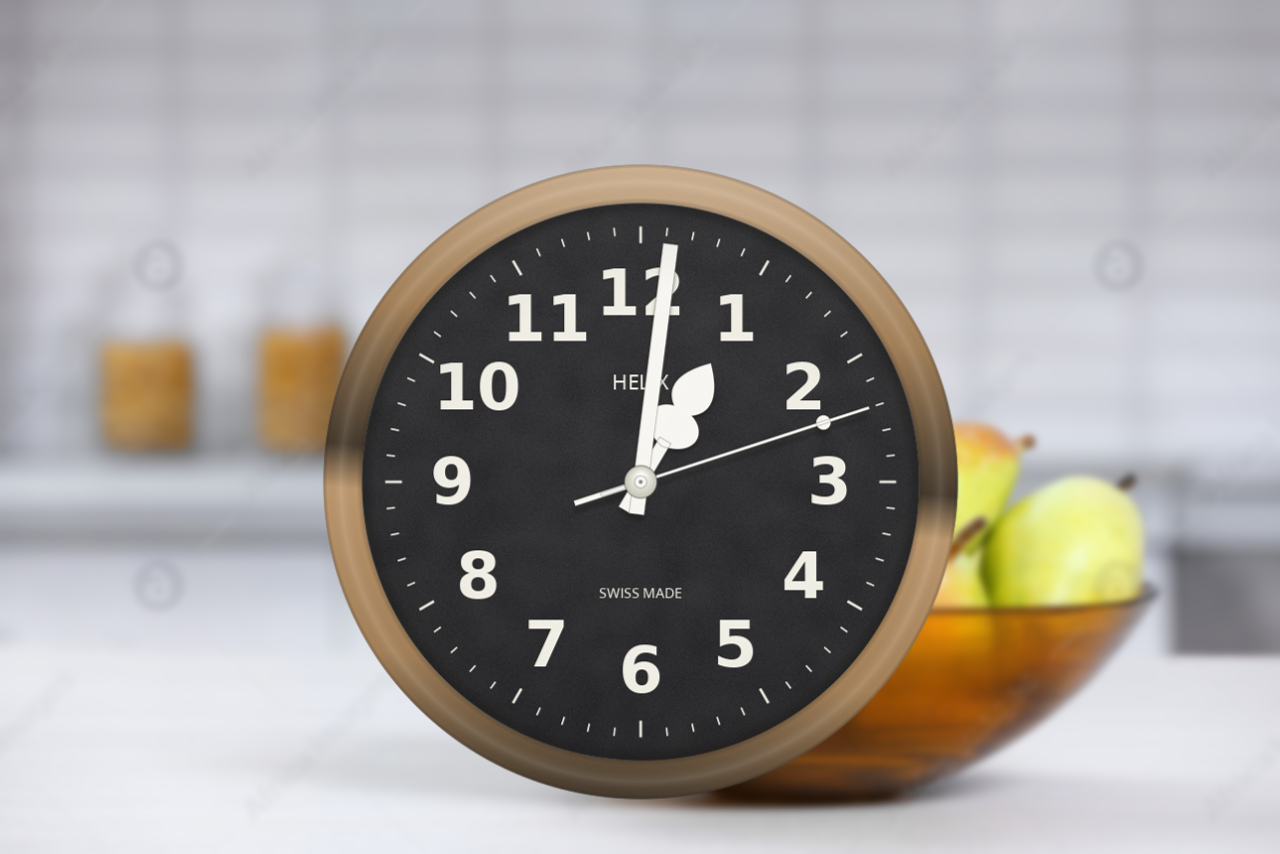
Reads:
1,01,12
